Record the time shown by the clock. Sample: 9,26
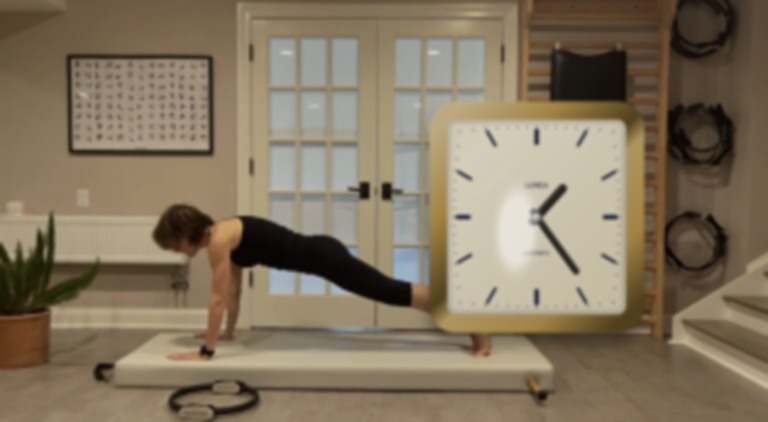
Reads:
1,24
